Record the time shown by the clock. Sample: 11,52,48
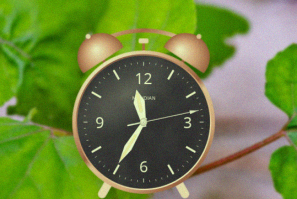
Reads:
11,35,13
